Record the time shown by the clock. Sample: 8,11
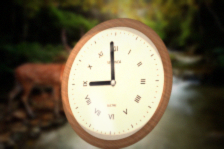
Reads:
8,59
